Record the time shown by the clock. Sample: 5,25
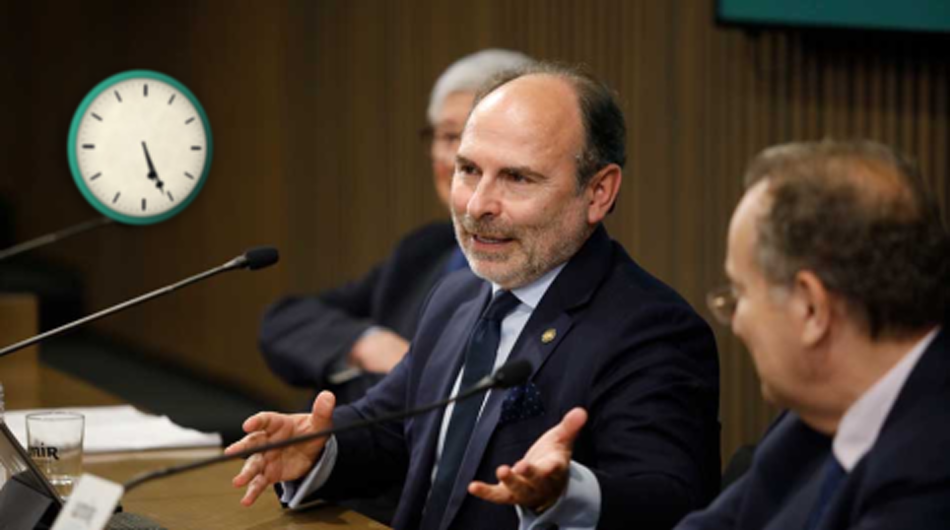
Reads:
5,26
